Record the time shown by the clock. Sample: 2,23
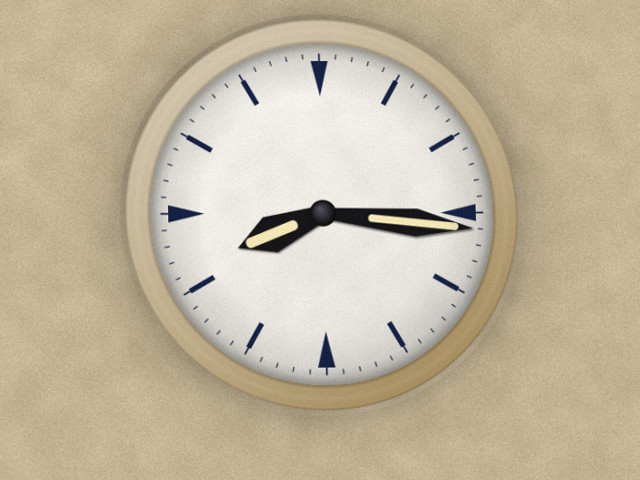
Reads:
8,16
